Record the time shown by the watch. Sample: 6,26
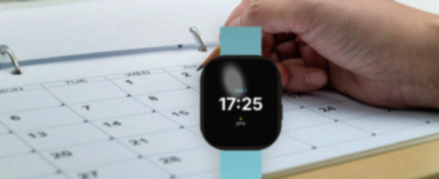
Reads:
17,25
